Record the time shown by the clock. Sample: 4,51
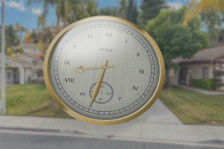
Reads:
8,32
